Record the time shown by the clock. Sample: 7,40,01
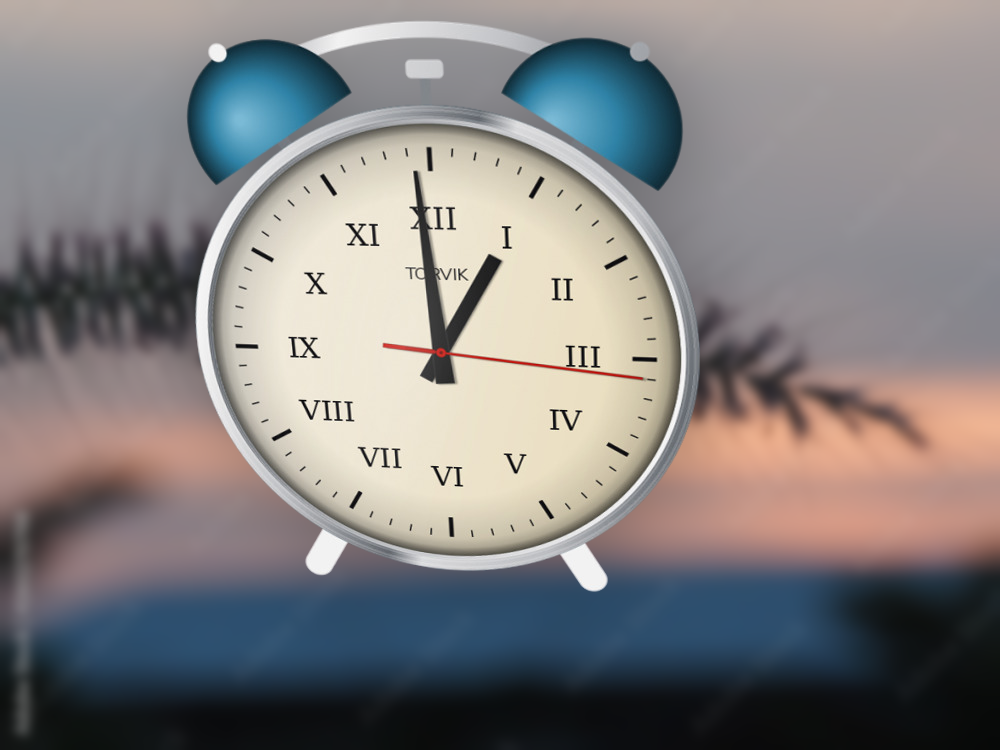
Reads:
12,59,16
